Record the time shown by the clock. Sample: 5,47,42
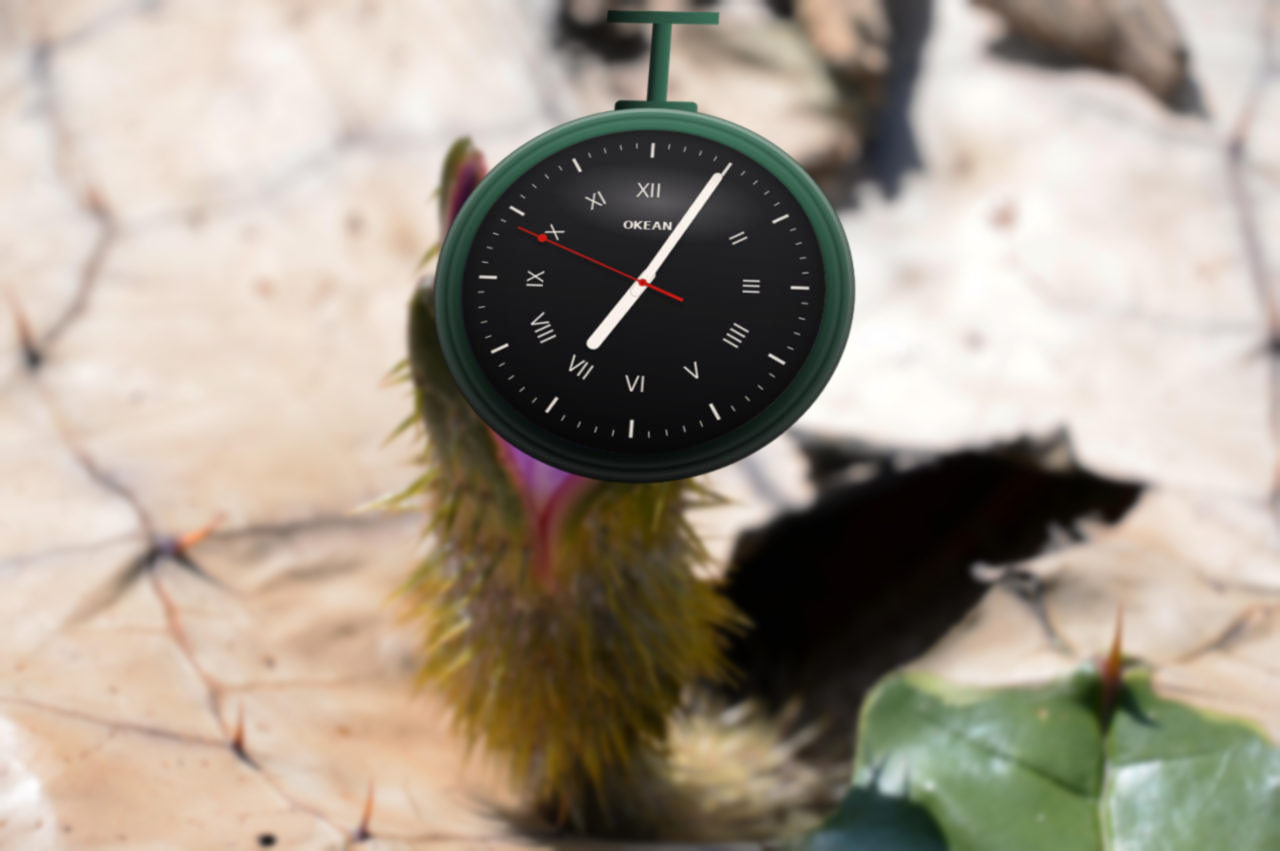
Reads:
7,04,49
